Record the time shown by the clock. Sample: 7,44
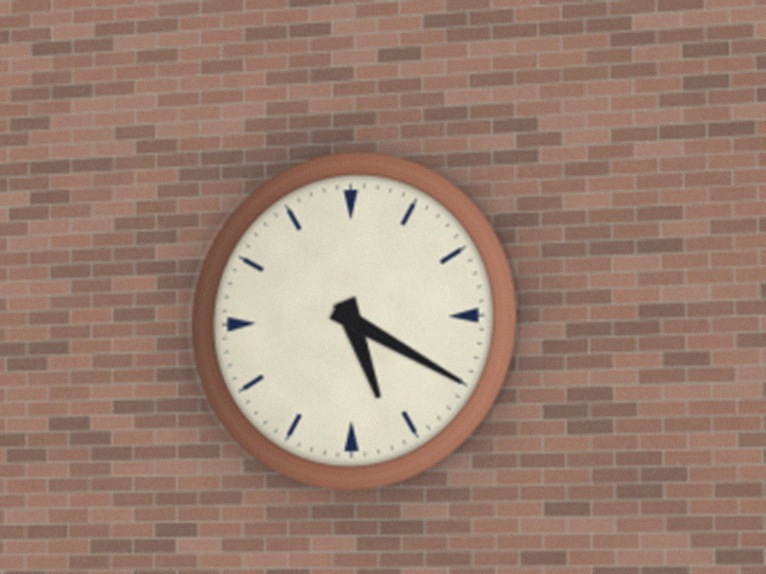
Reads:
5,20
